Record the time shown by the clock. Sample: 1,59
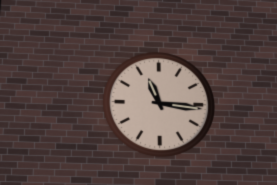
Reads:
11,16
